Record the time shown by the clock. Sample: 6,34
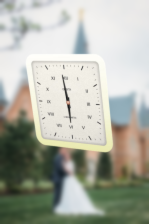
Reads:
5,59
